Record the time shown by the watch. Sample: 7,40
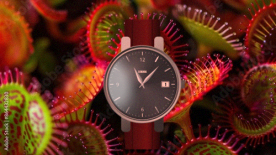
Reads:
11,07
